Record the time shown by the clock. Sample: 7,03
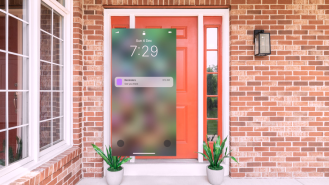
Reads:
7,29
